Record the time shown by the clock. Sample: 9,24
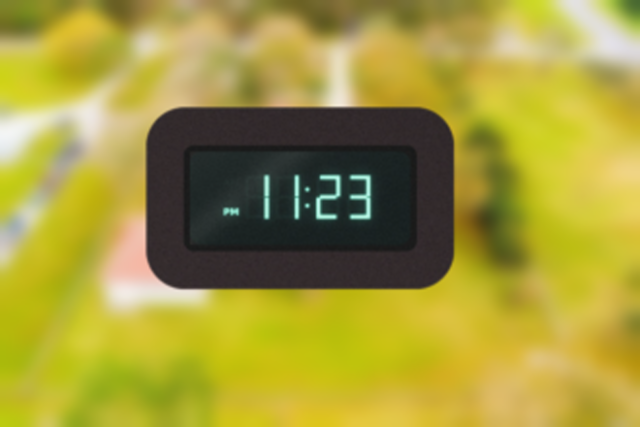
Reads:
11,23
